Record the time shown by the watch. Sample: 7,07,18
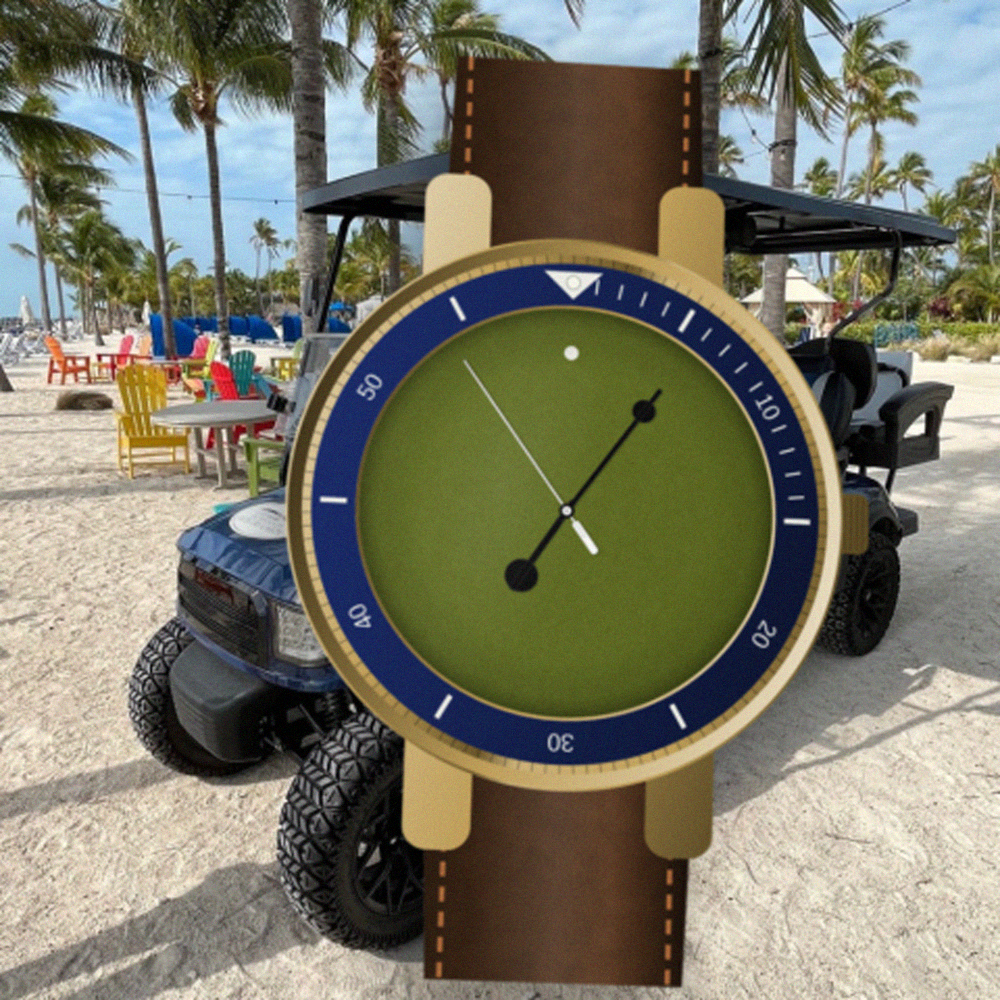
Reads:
7,05,54
